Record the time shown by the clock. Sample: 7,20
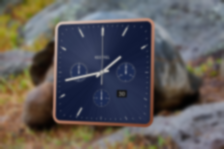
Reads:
1,43
